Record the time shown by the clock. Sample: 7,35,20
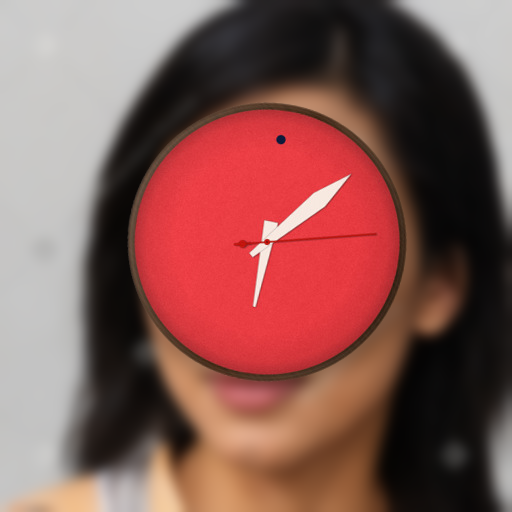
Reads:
6,07,13
